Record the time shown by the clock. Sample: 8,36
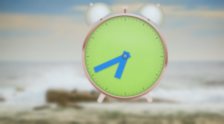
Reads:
6,41
